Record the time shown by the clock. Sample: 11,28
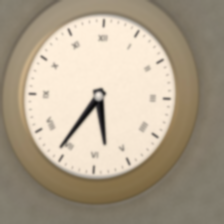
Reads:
5,36
